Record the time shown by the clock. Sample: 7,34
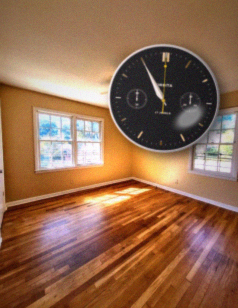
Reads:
10,55
